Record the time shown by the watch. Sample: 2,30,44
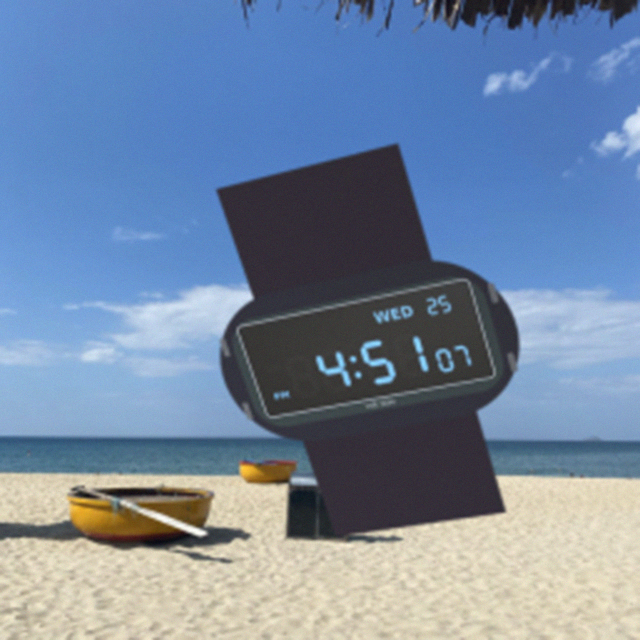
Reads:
4,51,07
